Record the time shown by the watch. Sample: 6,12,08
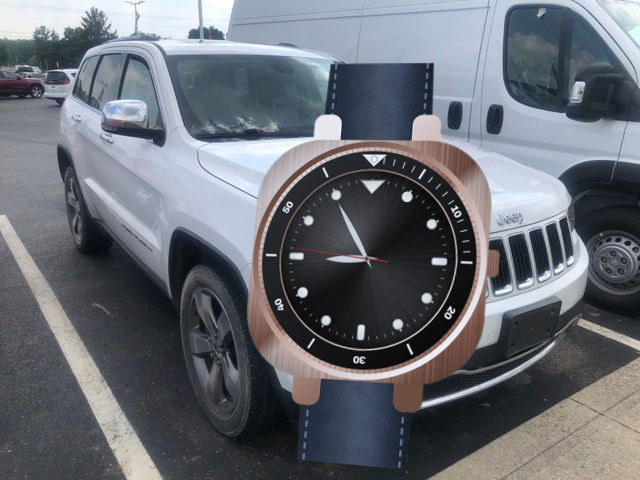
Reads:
8,54,46
